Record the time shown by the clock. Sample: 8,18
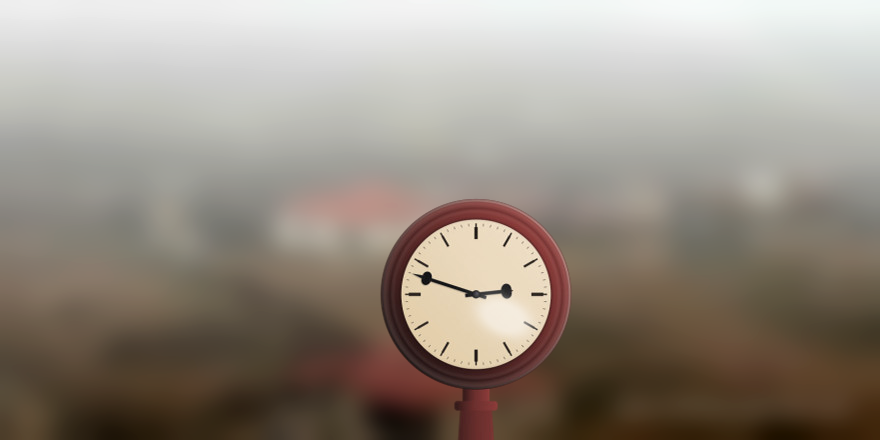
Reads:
2,48
